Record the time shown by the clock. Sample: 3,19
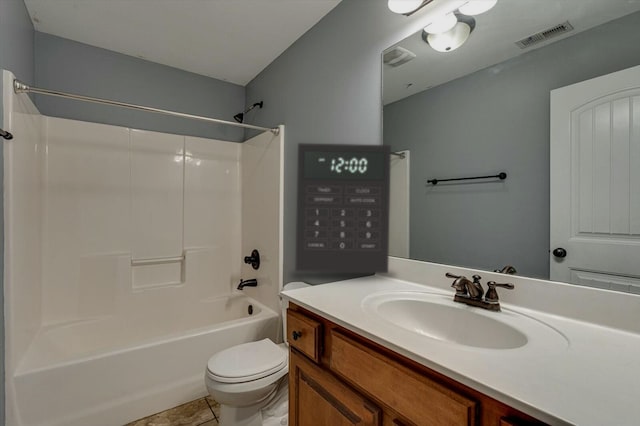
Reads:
12,00
